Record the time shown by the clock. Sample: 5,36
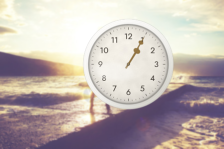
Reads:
1,05
